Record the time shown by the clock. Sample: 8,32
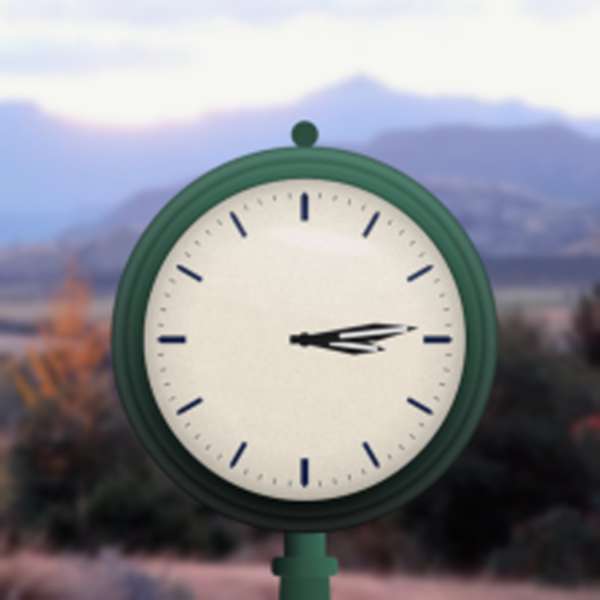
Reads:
3,14
